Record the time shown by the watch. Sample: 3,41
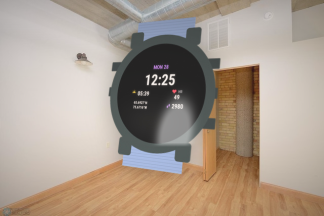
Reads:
12,25
